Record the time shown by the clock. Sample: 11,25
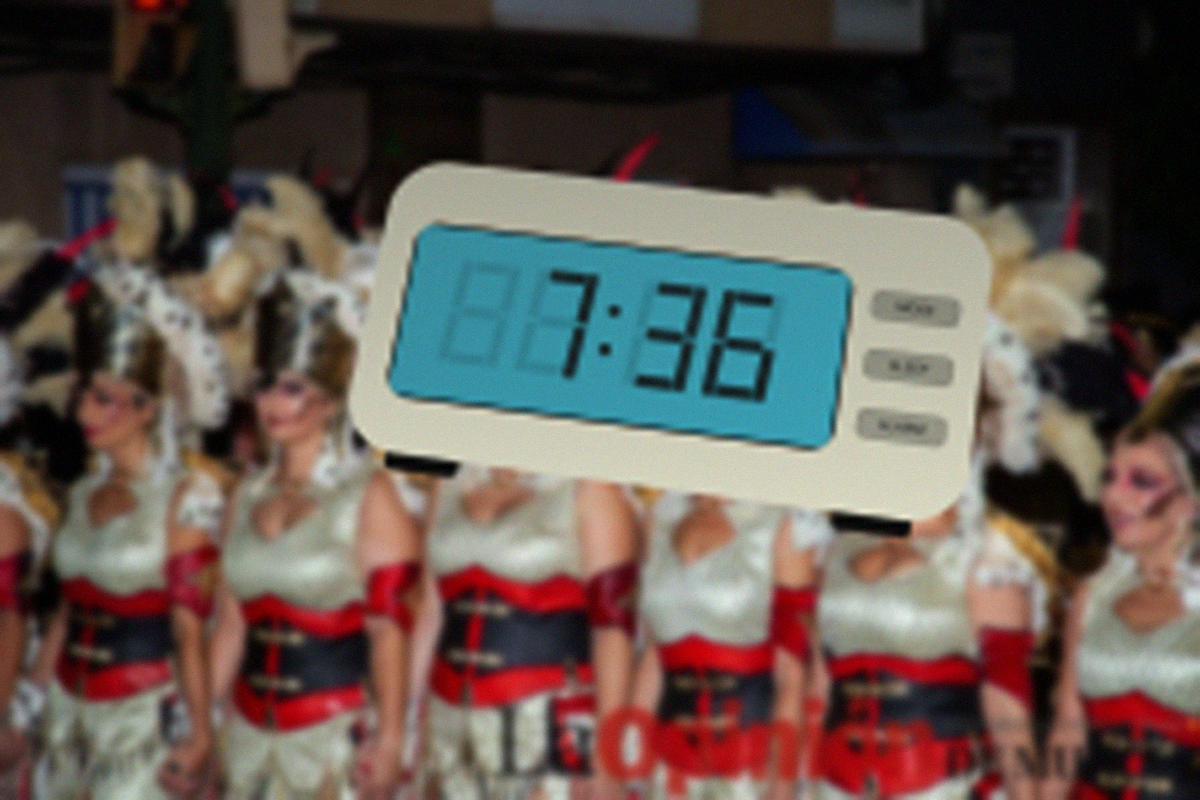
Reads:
7,36
